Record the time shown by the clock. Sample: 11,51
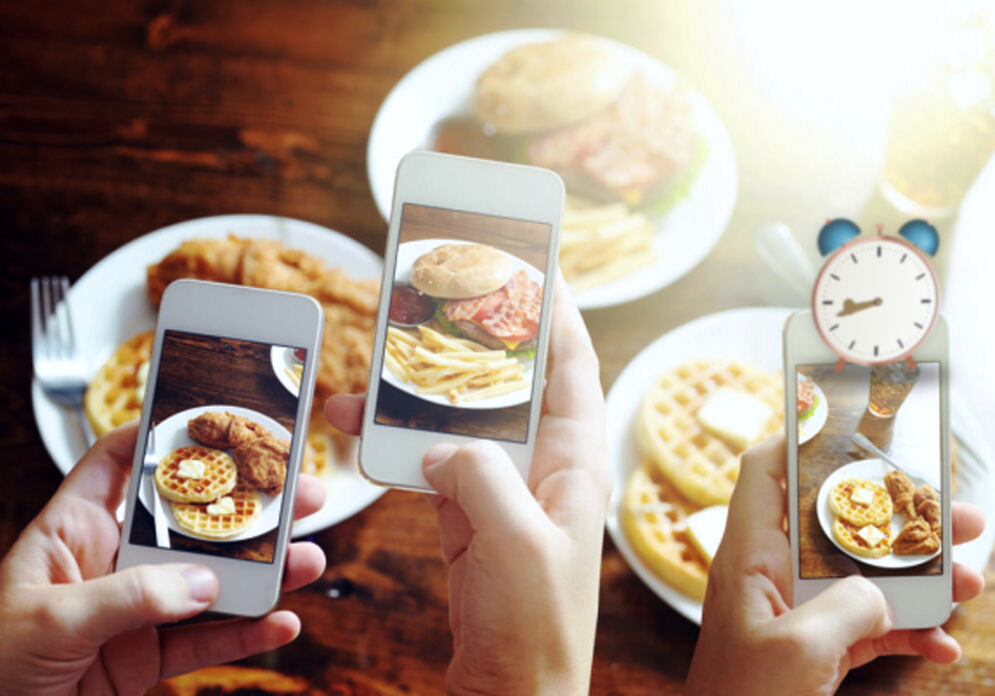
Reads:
8,42
